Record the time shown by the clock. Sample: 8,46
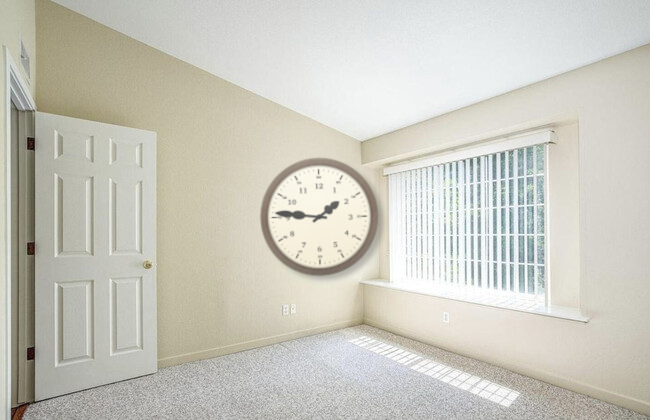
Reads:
1,46
